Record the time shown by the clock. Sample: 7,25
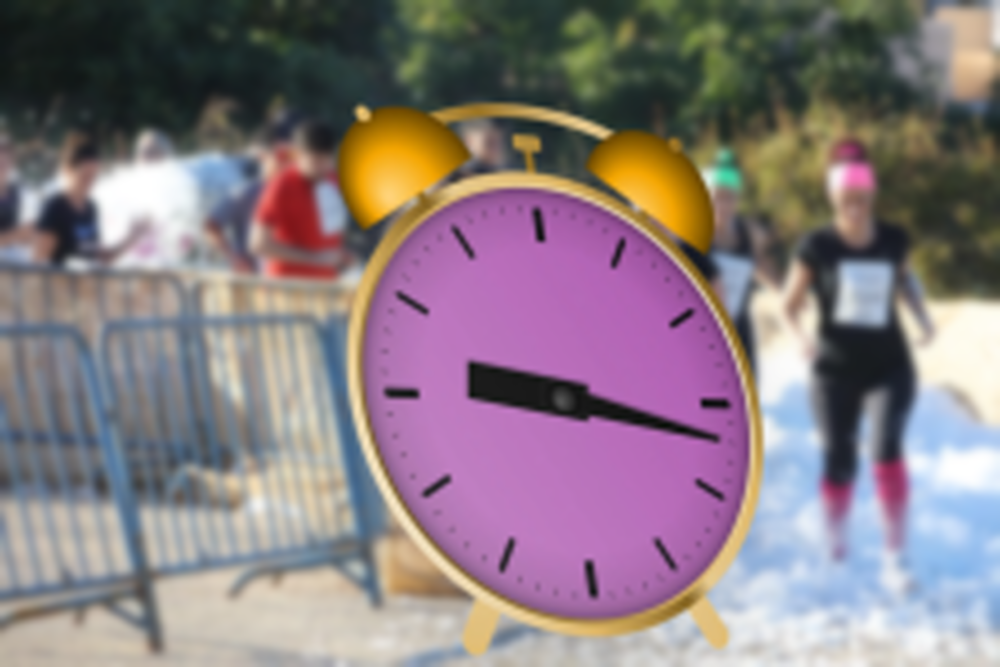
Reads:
9,17
